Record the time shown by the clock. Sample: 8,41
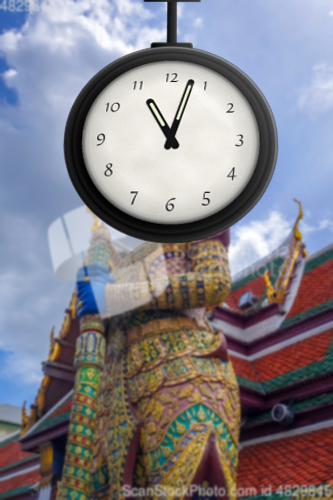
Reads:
11,03
